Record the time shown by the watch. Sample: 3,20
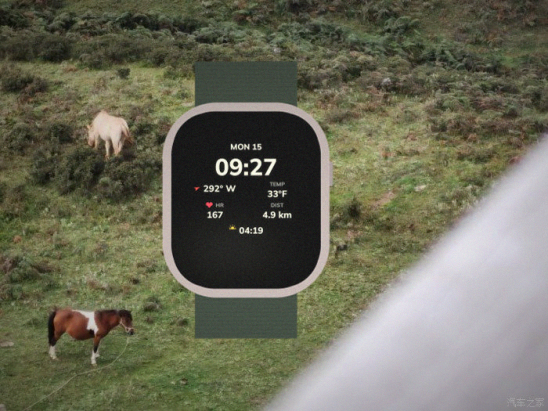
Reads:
9,27
